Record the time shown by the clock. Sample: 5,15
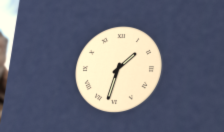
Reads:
1,32
